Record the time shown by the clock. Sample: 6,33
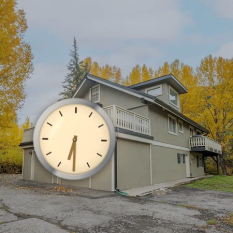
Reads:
6,30
